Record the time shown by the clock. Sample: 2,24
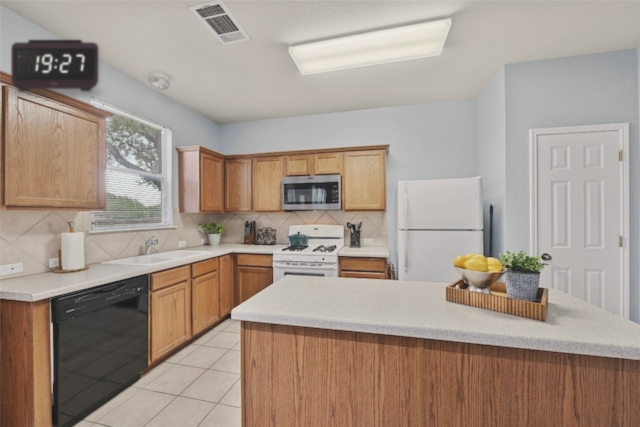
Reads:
19,27
